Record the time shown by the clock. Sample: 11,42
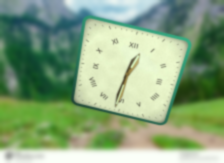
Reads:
12,31
